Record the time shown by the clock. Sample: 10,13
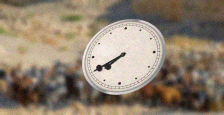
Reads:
7,40
